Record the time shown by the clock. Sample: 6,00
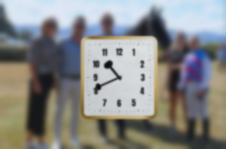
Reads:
10,41
